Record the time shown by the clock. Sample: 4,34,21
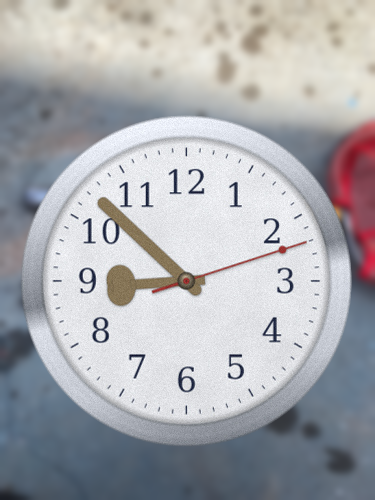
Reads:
8,52,12
